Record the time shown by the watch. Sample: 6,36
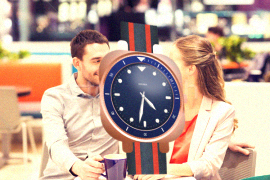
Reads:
4,32
